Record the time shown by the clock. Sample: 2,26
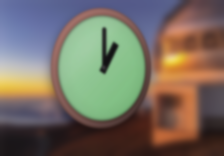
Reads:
1,00
